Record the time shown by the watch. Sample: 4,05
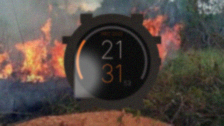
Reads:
21,31
